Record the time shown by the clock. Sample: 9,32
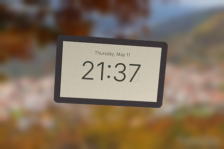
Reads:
21,37
